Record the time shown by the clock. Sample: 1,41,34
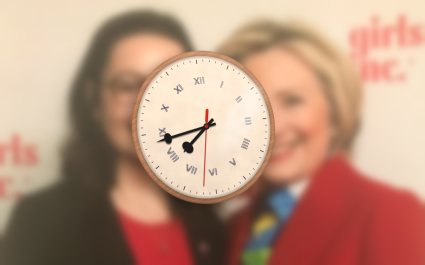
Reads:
7,43,32
